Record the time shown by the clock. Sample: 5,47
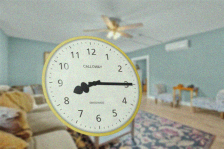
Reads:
8,15
